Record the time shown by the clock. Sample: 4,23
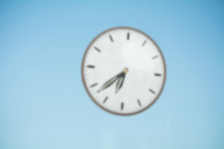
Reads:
6,38
